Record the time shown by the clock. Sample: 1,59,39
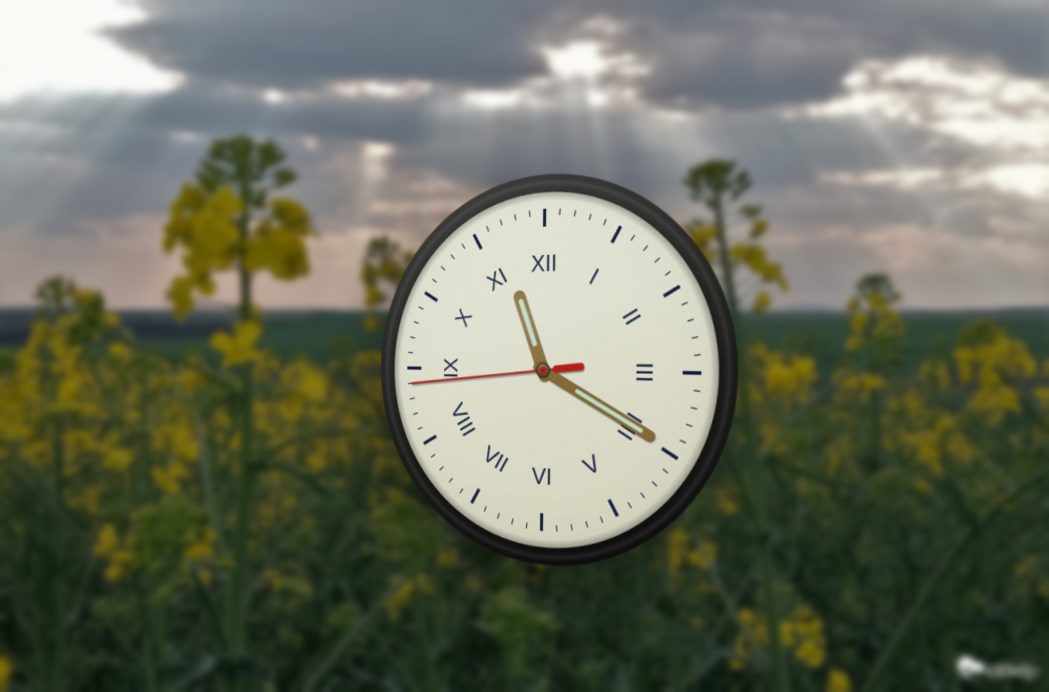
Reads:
11,19,44
